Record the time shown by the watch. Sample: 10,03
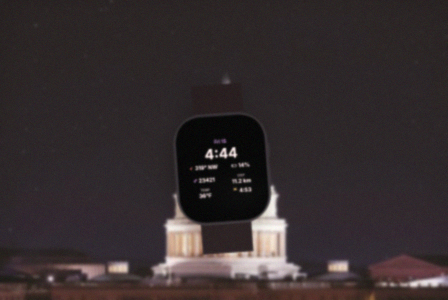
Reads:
4,44
